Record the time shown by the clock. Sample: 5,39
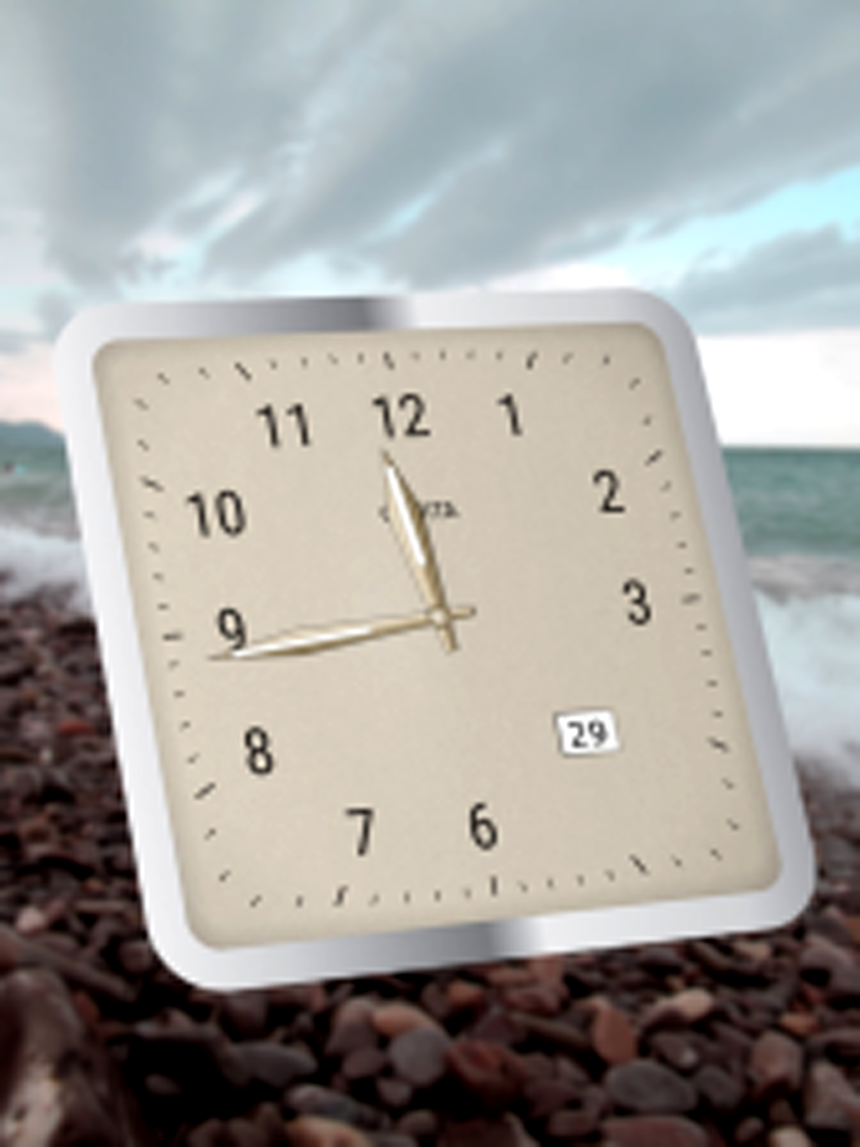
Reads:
11,44
